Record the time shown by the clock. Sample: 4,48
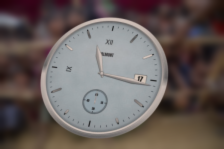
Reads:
11,16
